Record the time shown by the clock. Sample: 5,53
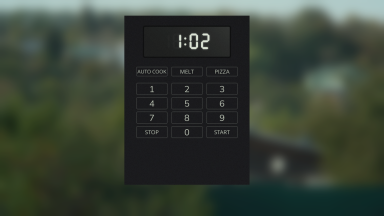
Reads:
1,02
